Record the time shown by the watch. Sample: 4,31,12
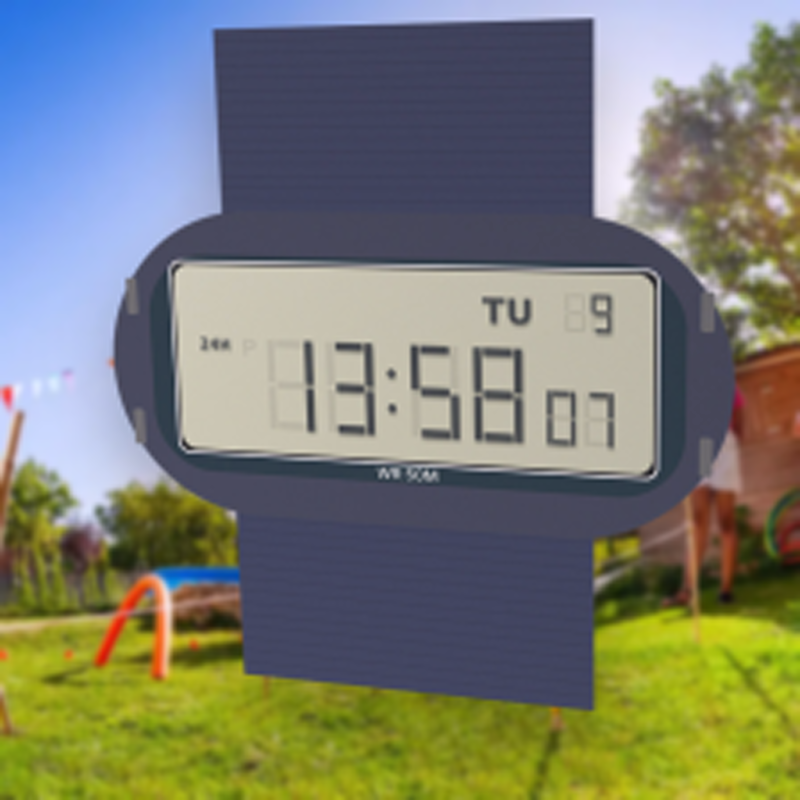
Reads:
13,58,07
